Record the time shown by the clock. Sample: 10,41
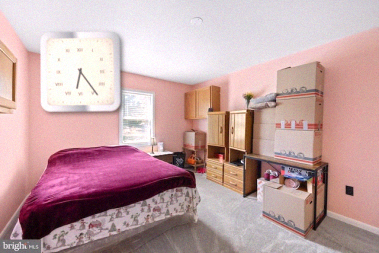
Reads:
6,24
